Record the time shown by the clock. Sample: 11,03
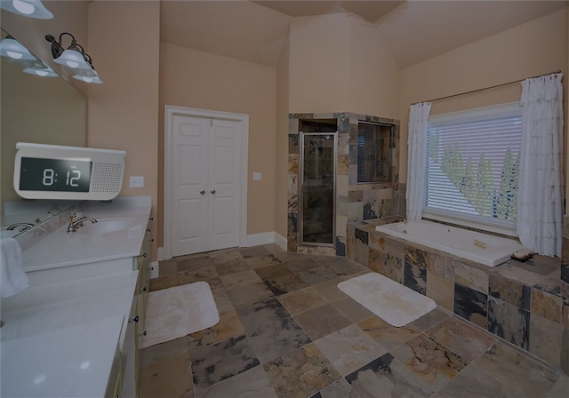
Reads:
8,12
